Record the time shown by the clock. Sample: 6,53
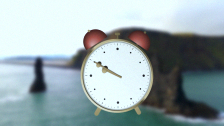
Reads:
9,50
